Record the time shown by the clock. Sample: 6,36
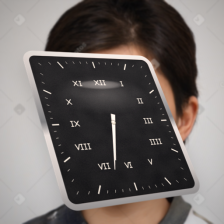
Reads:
6,33
